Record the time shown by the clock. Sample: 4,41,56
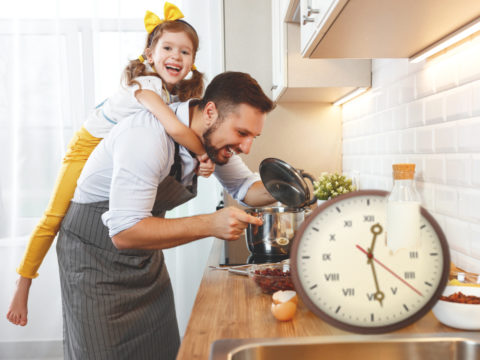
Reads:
12,28,22
